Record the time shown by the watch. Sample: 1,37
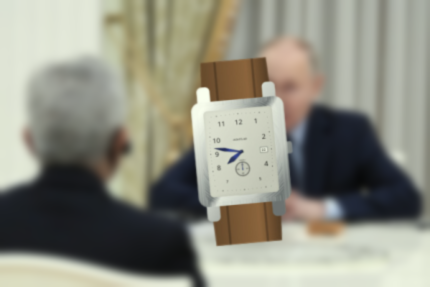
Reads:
7,47
